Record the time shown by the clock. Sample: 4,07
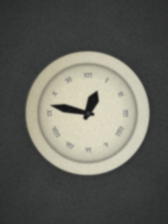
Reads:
12,47
